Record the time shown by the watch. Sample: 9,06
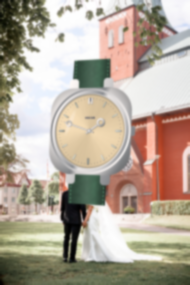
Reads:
1,48
